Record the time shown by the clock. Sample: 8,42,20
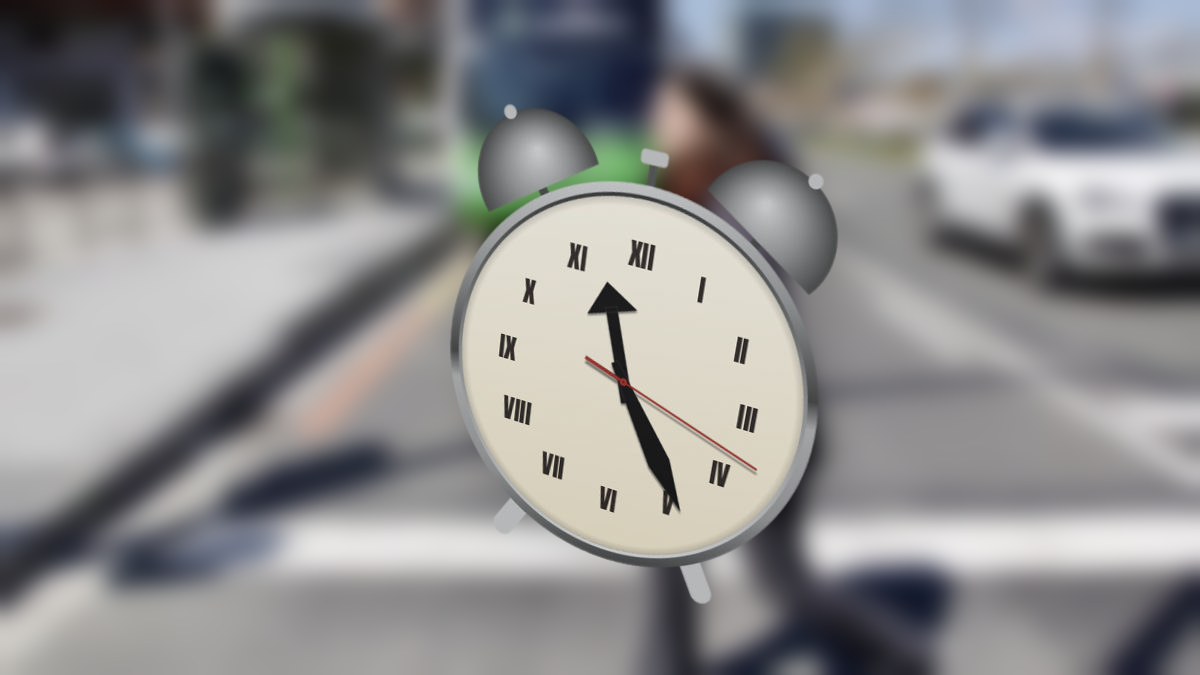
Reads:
11,24,18
